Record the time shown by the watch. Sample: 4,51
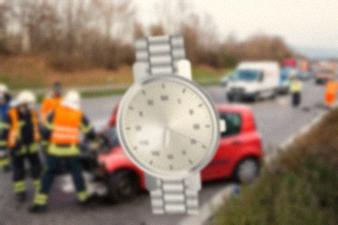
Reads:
6,19
